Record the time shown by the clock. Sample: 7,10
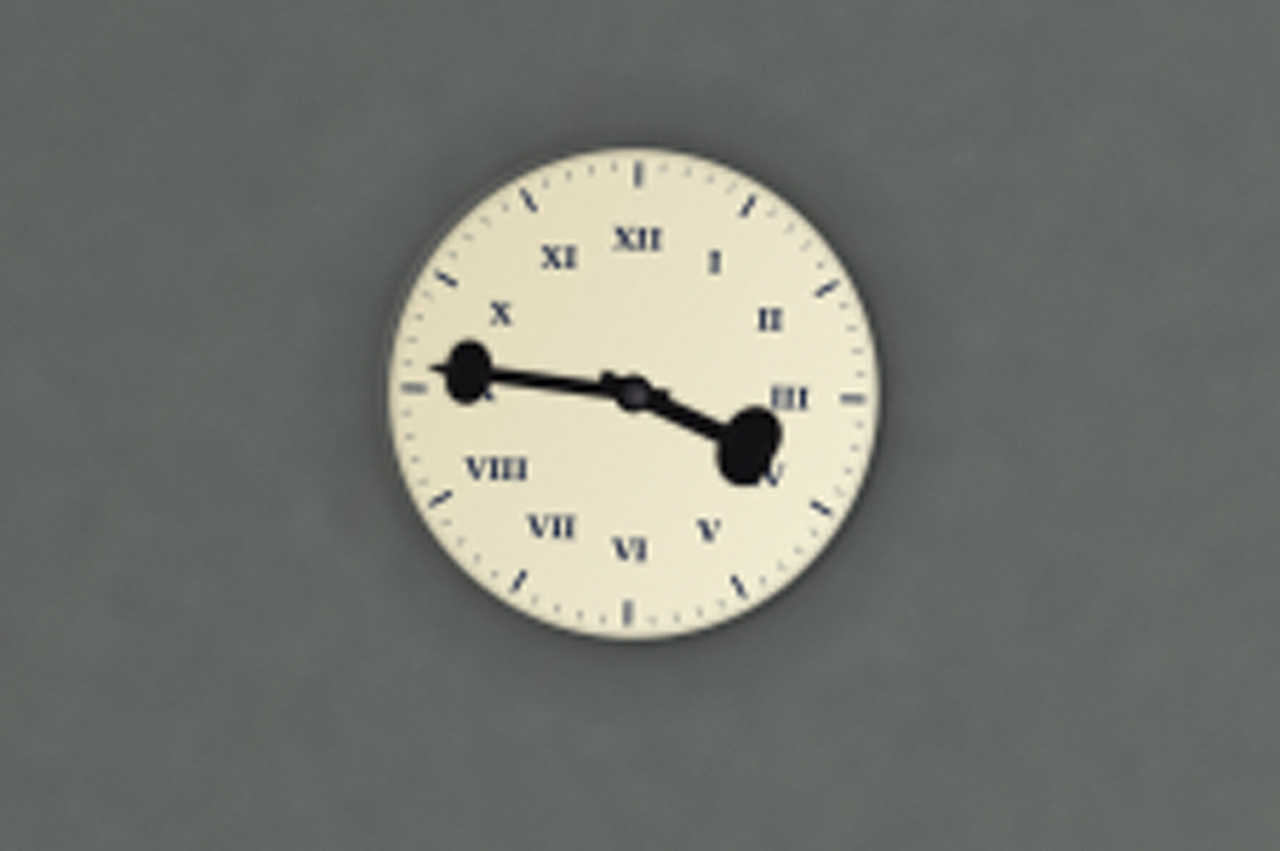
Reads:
3,46
